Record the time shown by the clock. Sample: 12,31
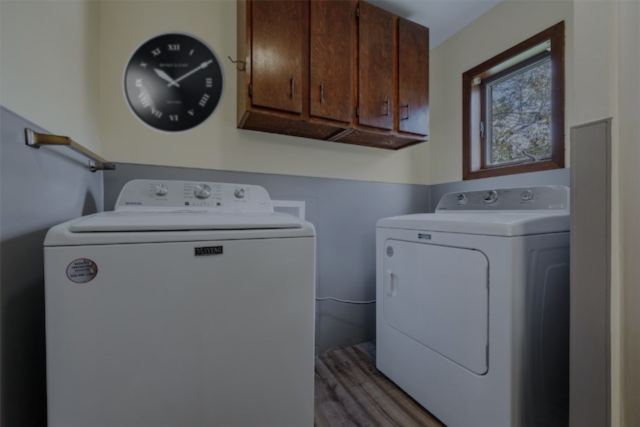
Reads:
10,10
